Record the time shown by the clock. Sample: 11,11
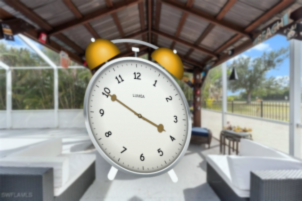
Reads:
3,50
